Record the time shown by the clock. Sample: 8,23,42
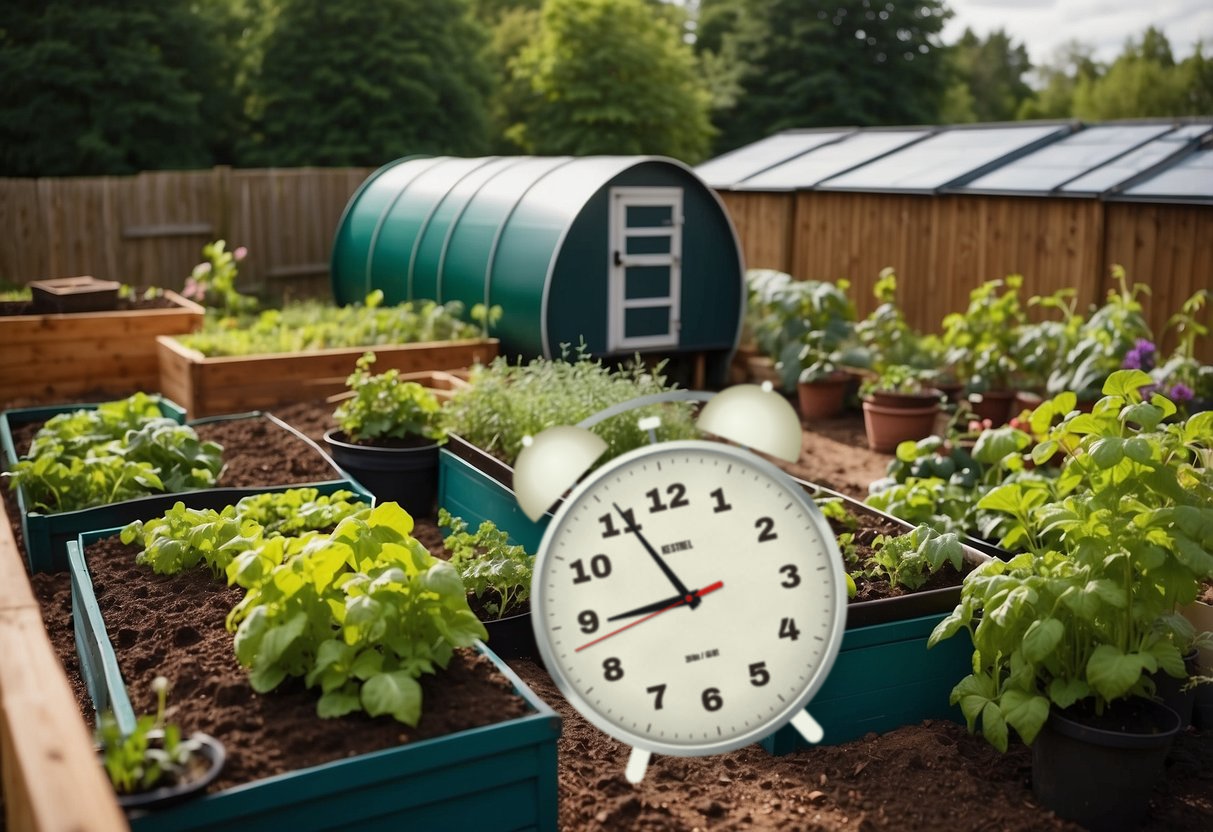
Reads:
8,55,43
